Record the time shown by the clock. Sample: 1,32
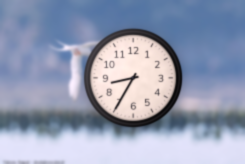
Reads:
8,35
